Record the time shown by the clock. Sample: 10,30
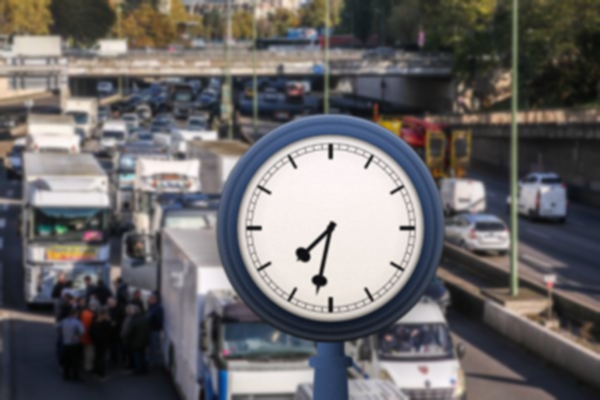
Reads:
7,32
